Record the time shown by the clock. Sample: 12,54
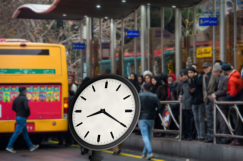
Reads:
8,20
